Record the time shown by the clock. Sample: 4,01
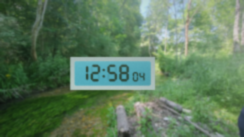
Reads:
12,58
